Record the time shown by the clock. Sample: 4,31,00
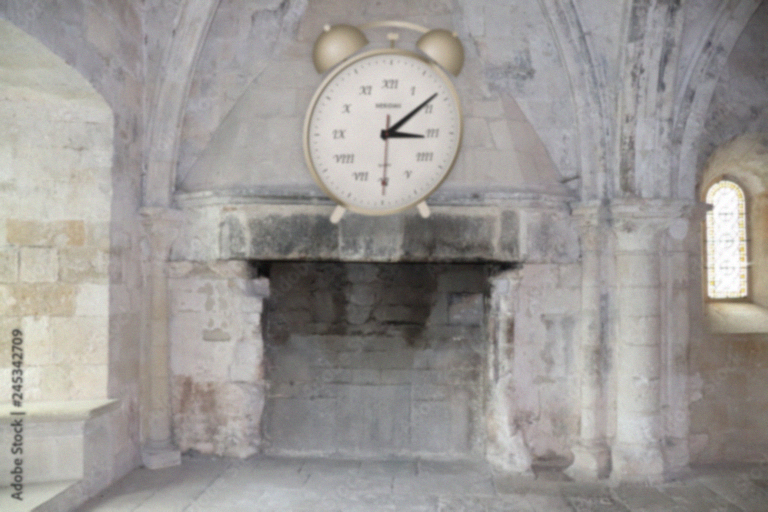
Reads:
3,08,30
